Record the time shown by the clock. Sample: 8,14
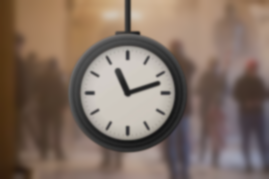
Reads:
11,12
